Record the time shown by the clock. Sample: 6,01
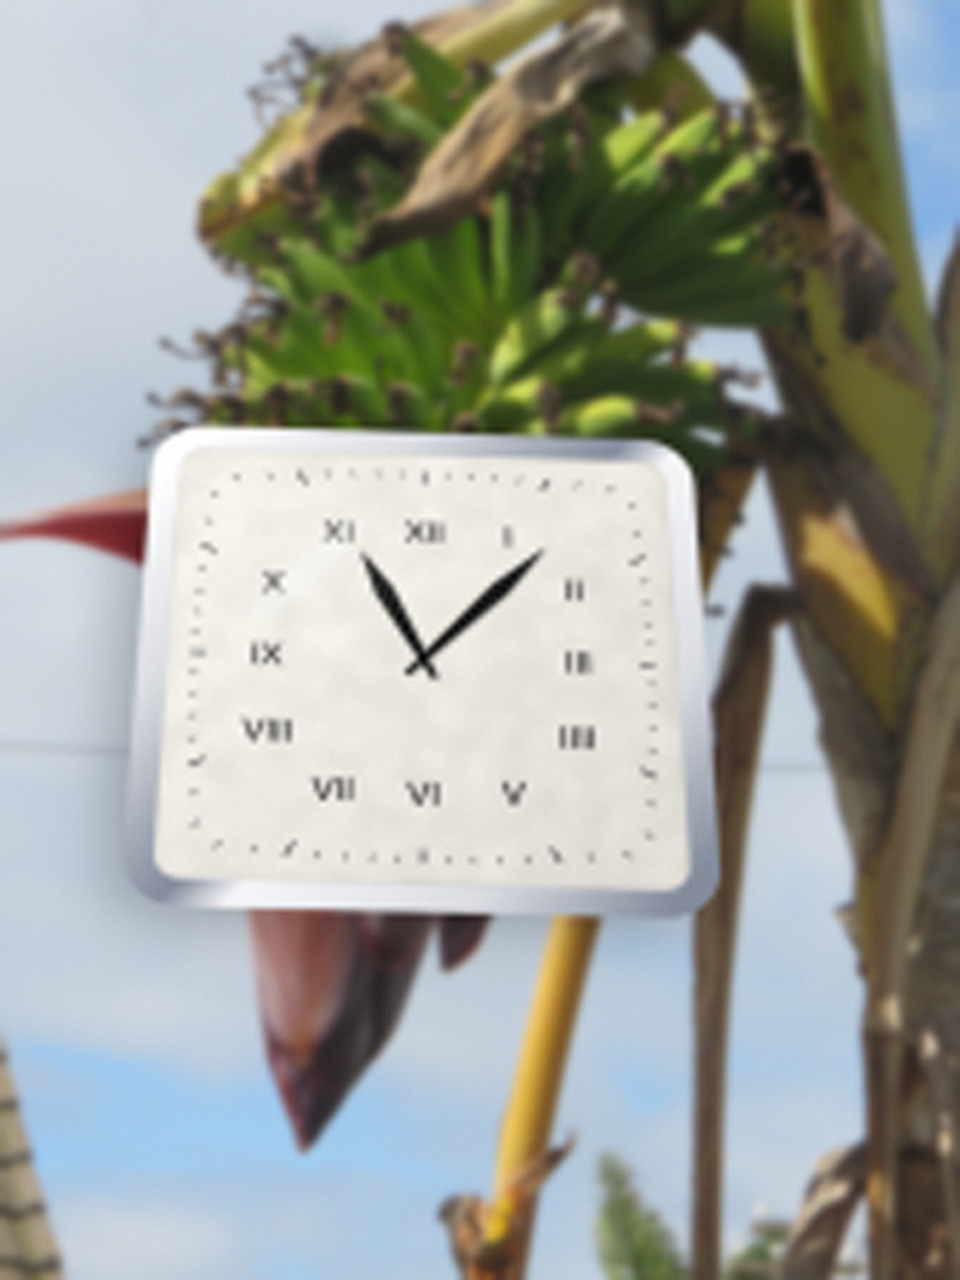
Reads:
11,07
